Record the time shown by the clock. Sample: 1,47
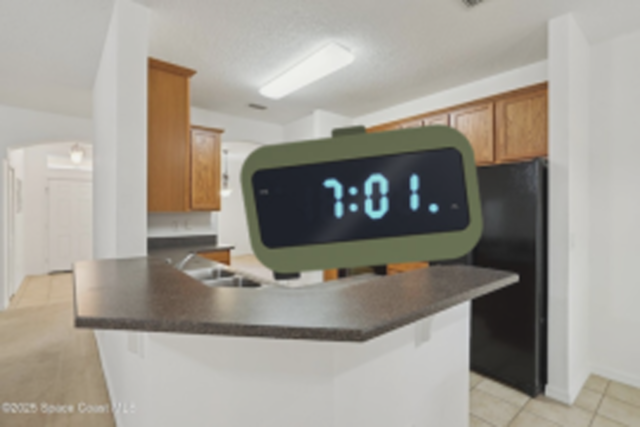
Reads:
7,01
